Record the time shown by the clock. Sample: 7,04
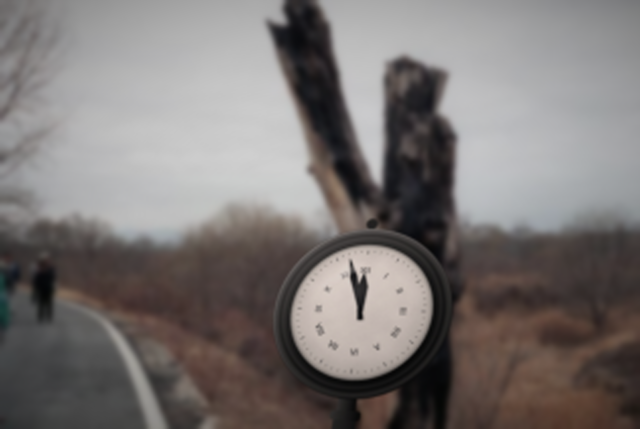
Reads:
11,57
